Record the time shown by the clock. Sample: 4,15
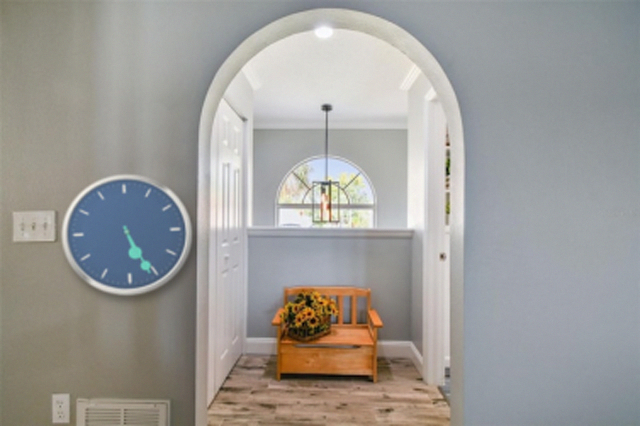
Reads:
5,26
